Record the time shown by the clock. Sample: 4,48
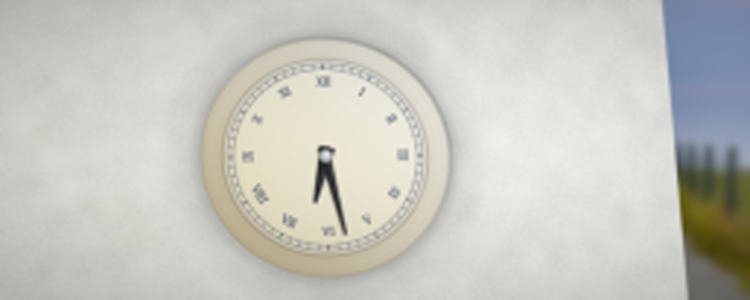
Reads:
6,28
